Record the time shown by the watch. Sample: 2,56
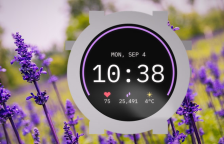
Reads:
10,38
